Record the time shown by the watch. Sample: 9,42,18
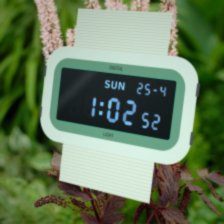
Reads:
1,02,52
